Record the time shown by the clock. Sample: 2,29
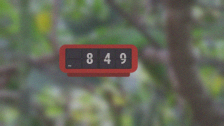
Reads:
8,49
